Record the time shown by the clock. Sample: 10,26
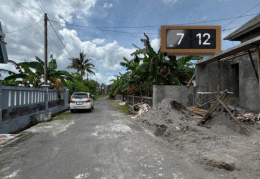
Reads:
7,12
